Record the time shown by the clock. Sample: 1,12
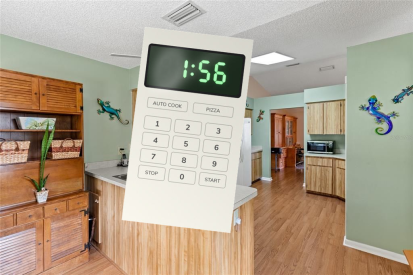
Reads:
1,56
